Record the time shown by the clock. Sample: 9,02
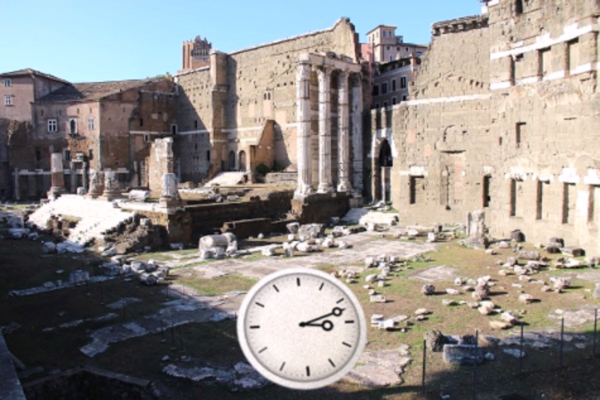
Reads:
3,12
